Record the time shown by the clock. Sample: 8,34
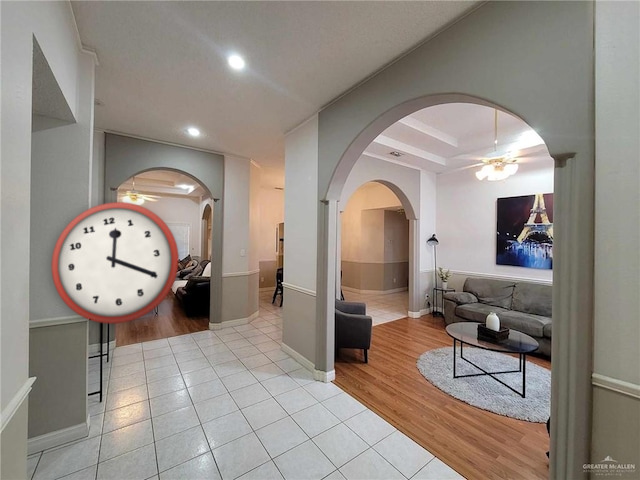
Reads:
12,20
